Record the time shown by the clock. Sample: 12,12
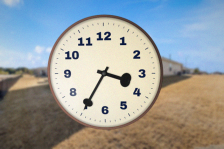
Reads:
3,35
